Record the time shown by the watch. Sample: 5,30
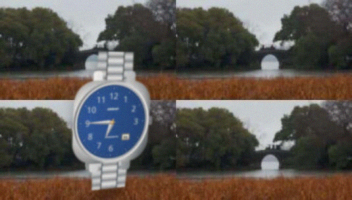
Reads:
6,45
